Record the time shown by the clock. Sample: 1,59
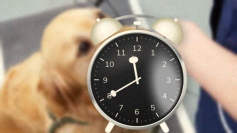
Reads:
11,40
